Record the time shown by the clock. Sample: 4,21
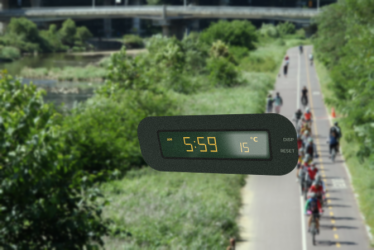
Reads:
5,59
